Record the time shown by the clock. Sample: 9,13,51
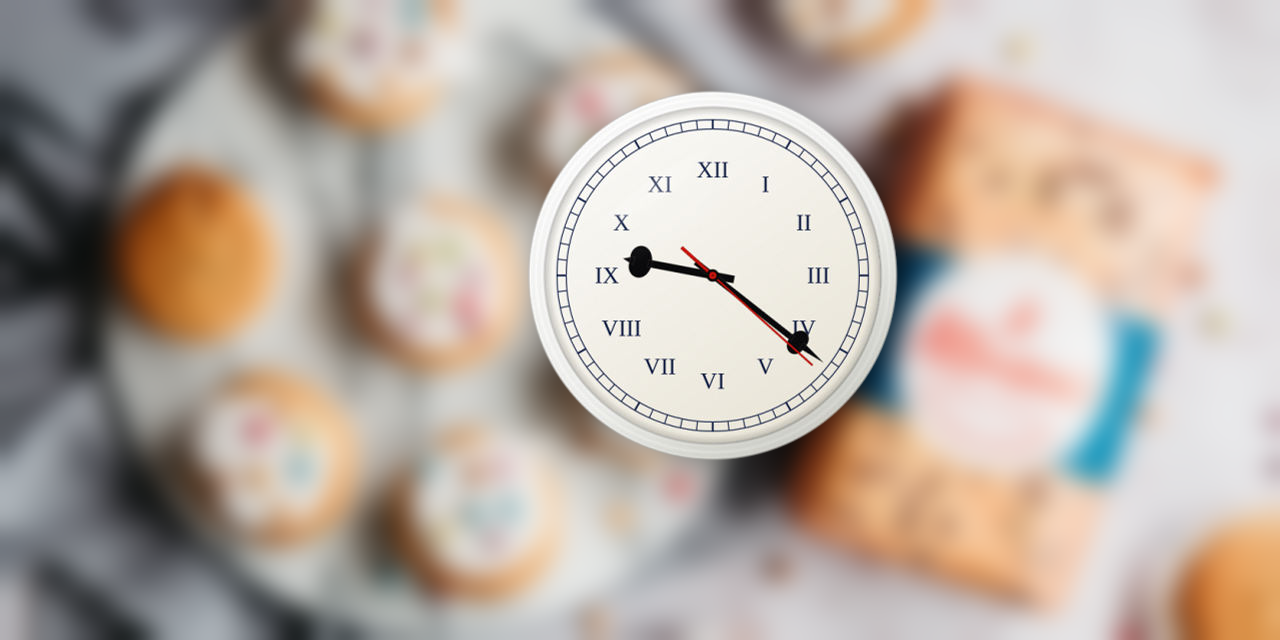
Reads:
9,21,22
